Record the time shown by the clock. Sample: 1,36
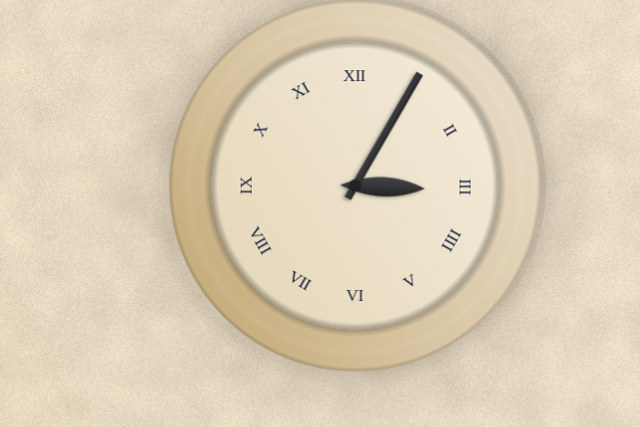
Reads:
3,05
